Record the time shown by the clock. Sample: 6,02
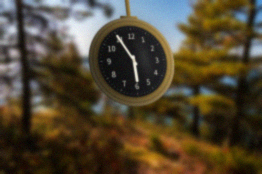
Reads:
5,55
